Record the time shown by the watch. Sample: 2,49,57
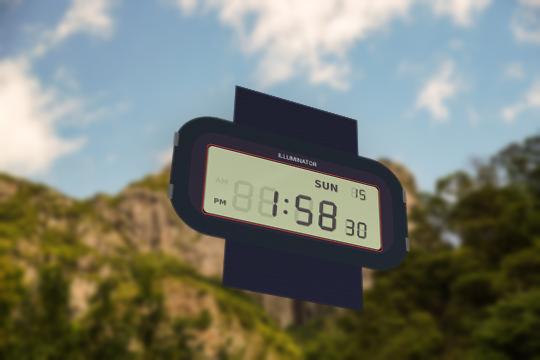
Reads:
1,58,30
